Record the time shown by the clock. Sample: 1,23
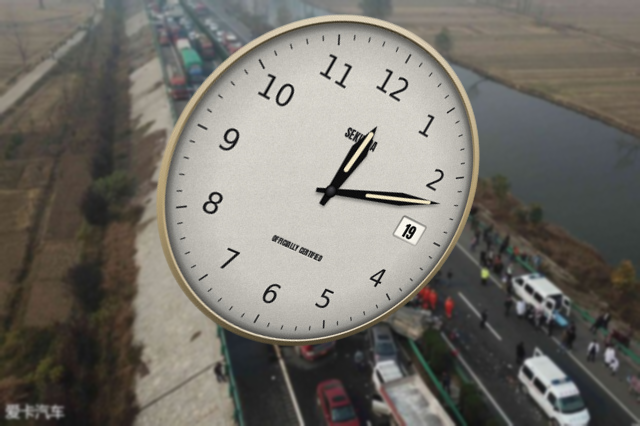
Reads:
12,12
